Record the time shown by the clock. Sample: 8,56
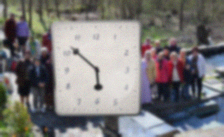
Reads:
5,52
